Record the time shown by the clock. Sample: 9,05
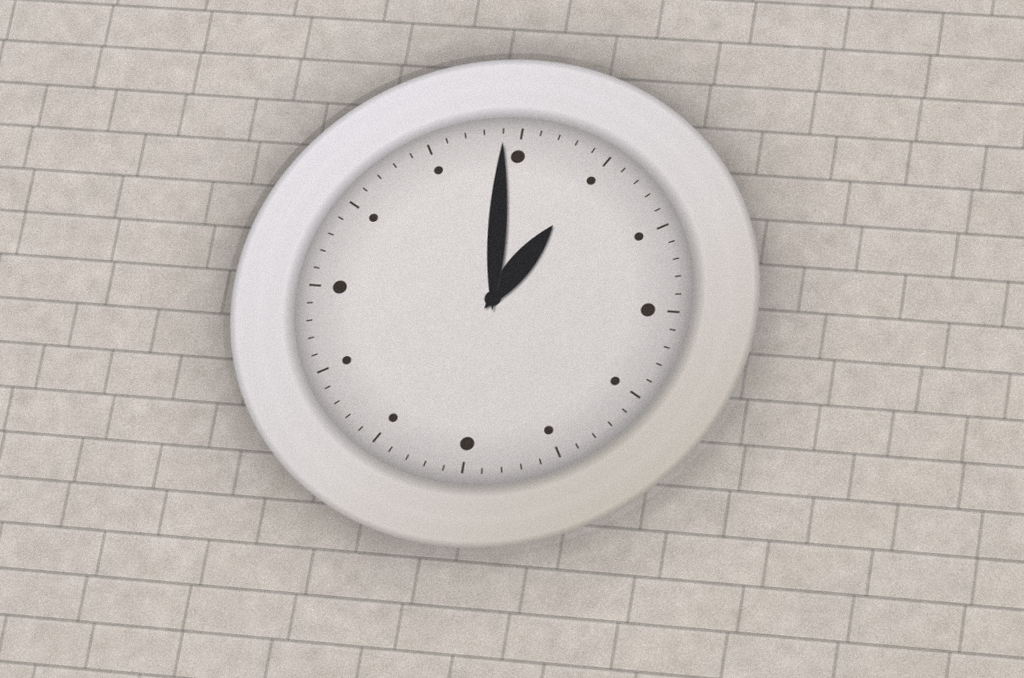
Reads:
12,59
